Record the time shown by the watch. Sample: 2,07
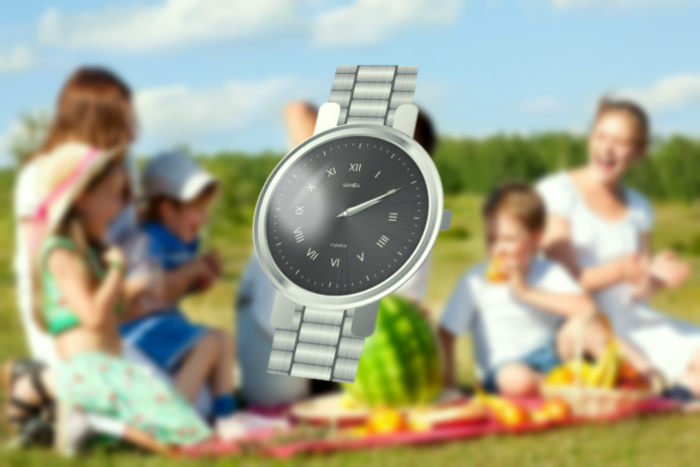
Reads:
2,10
